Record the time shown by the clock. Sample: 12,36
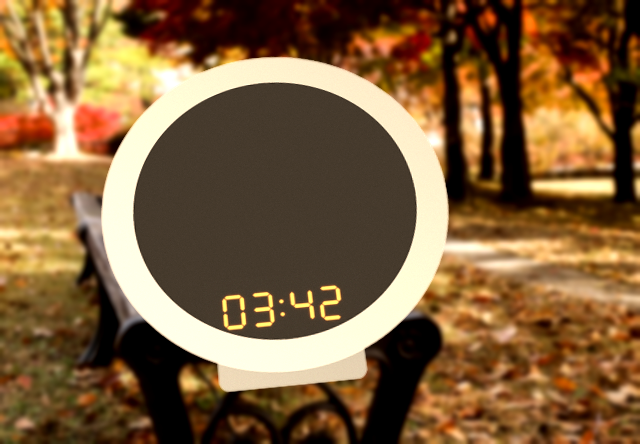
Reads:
3,42
